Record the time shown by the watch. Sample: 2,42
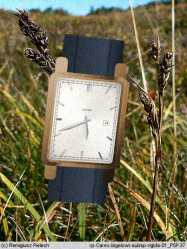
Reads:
5,41
